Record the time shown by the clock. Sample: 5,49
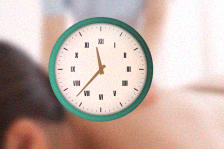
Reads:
11,37
